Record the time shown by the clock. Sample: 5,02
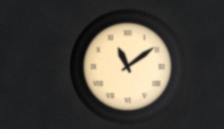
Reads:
11,09
